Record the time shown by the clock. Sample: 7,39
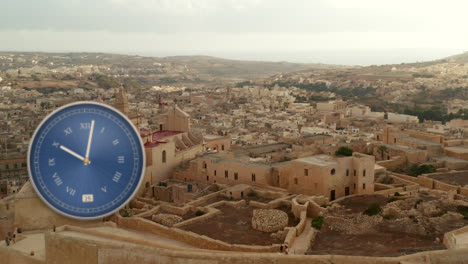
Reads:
10,02
